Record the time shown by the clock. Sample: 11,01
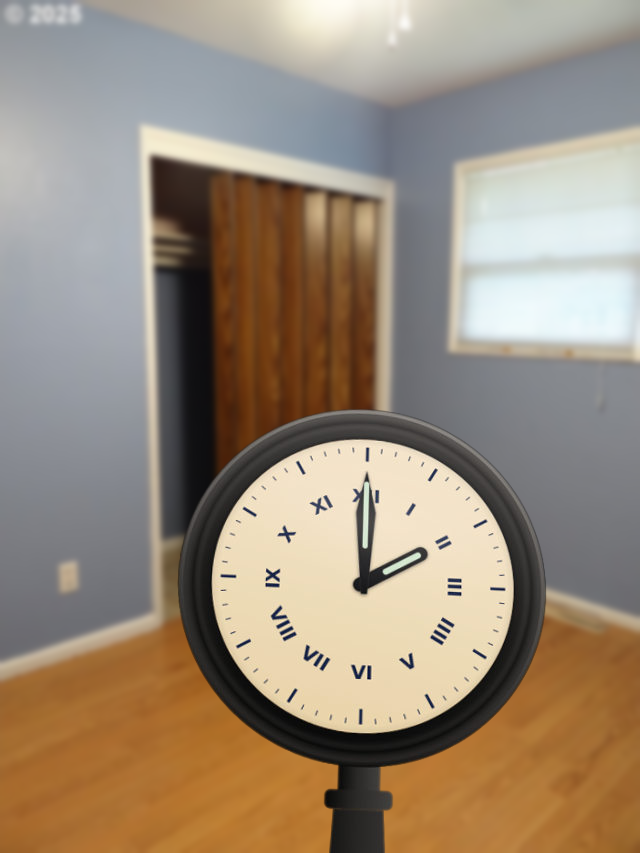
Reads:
2,00
